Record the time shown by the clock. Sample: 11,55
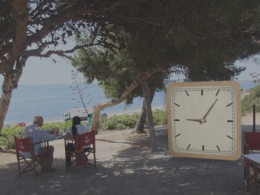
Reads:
9,06
